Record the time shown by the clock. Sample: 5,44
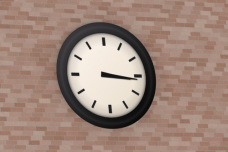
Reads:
3,16
